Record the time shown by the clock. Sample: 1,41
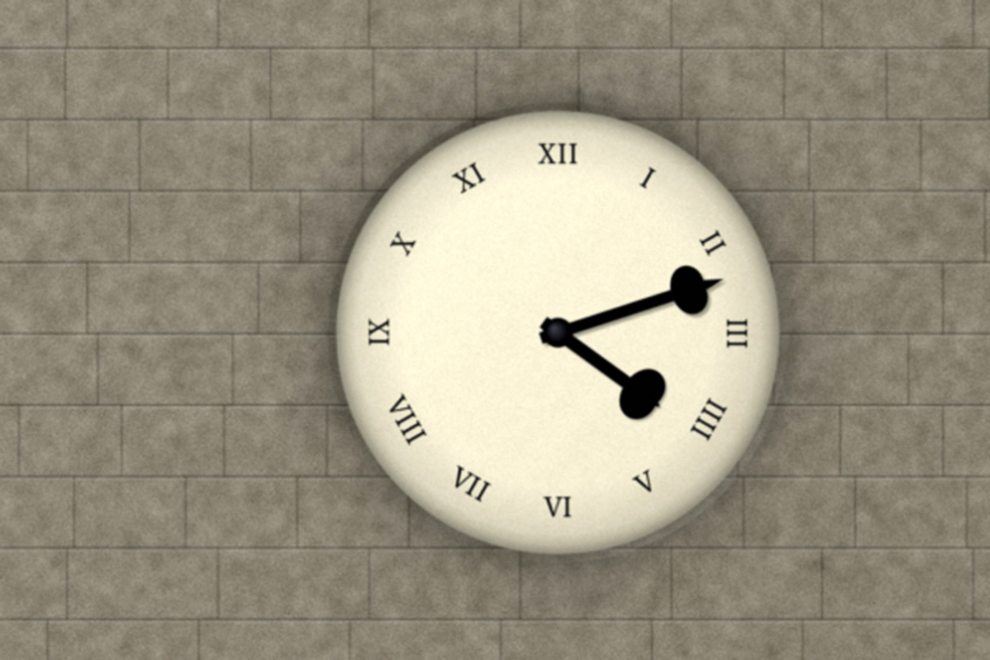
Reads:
4,12
